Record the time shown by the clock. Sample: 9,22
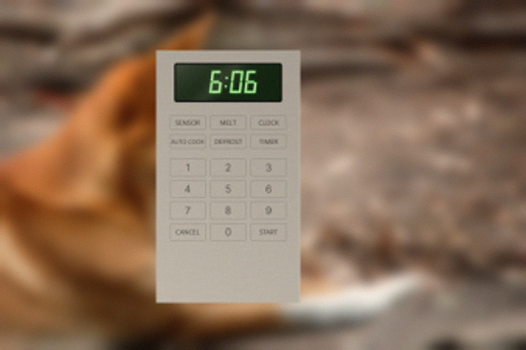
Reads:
6,06
